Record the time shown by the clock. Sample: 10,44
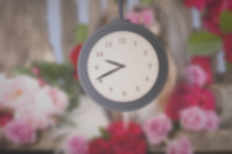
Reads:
9,41
